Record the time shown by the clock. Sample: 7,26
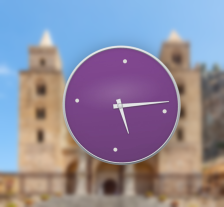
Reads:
5,13
